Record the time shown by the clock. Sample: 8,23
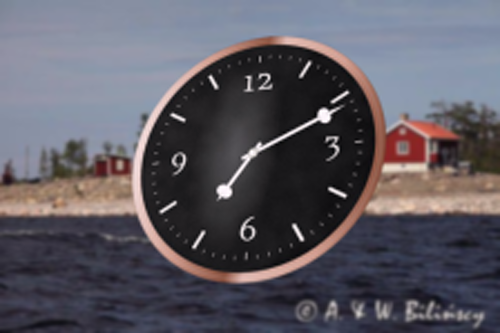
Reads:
7,11
